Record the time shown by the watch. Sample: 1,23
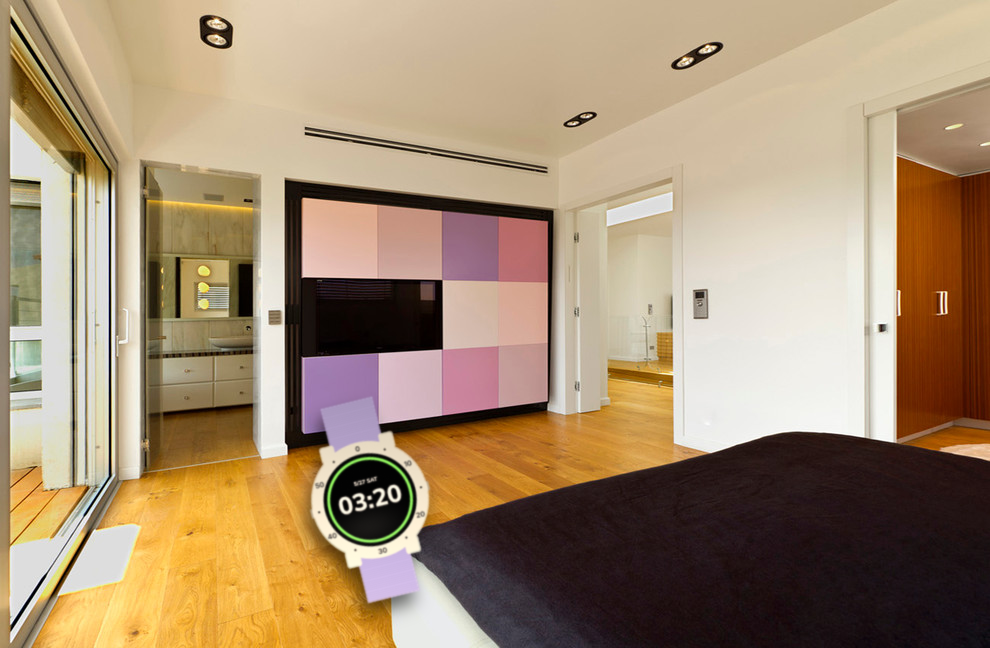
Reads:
3,20
